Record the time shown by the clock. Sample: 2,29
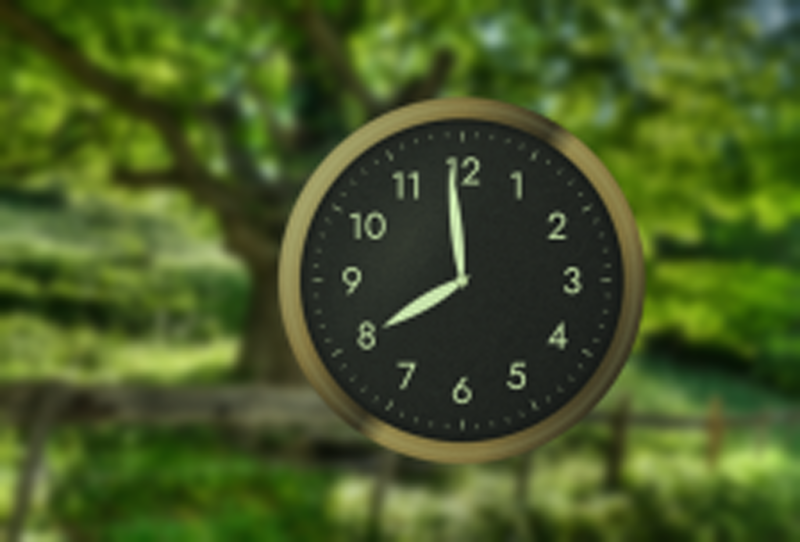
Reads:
7,59
